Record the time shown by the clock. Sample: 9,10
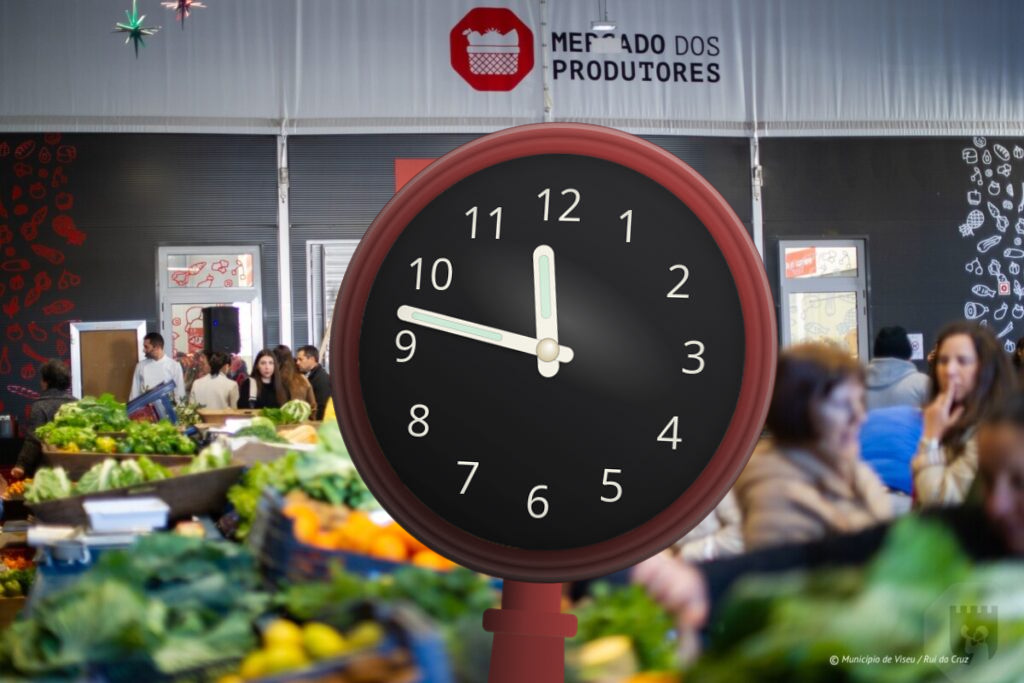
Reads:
11,47
